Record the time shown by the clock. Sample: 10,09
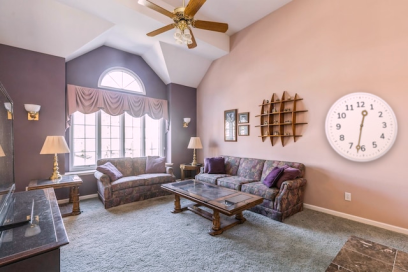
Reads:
12,32
